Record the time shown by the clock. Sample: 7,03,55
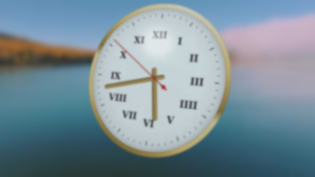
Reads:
5,42,51
